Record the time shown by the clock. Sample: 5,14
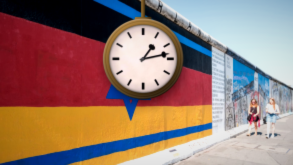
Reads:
1,13
